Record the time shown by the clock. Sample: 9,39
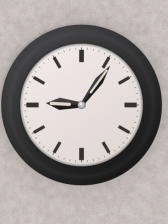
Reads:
9,06
